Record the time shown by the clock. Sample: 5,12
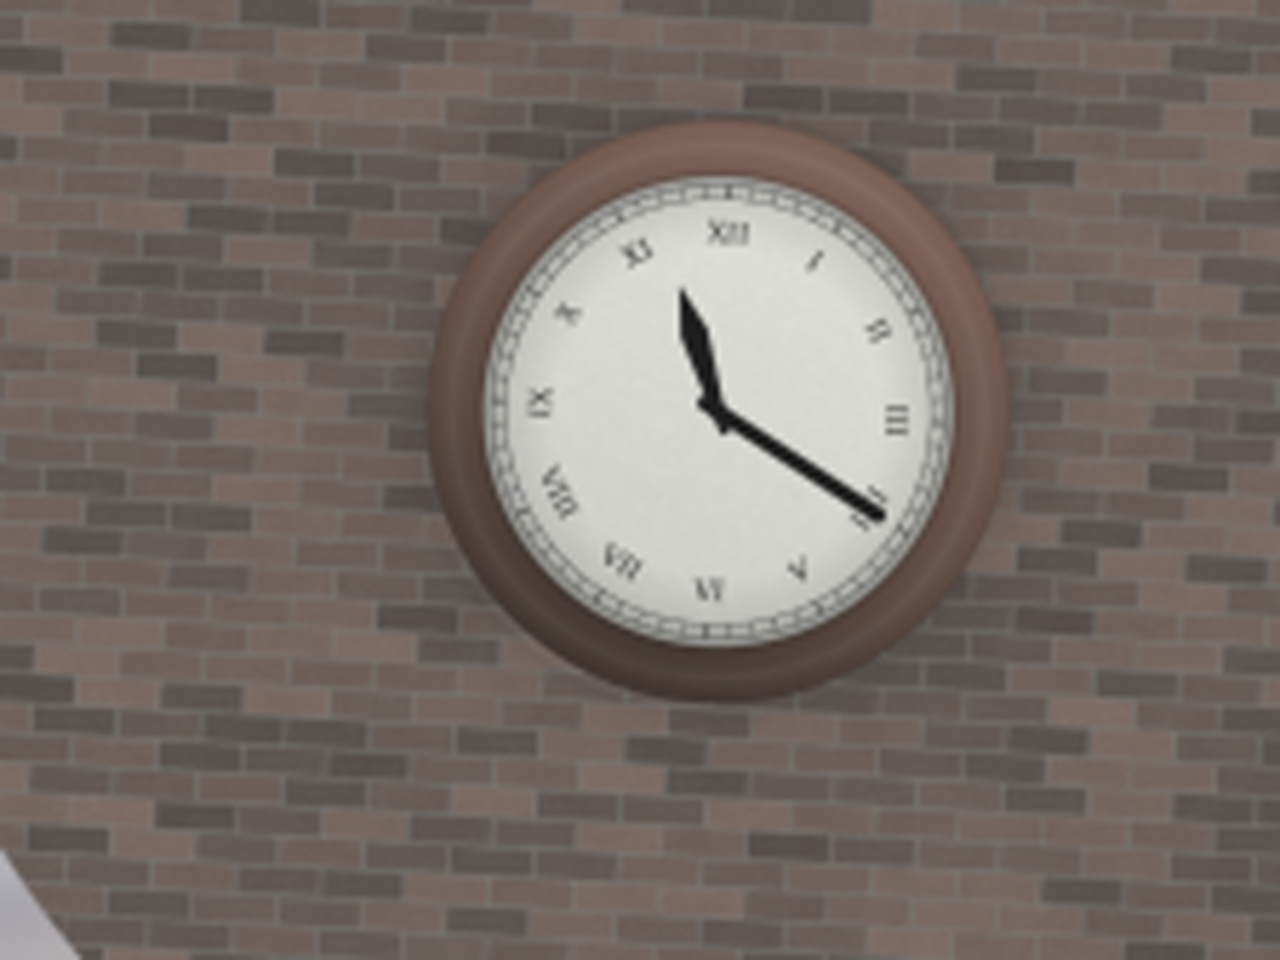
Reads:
11,20
